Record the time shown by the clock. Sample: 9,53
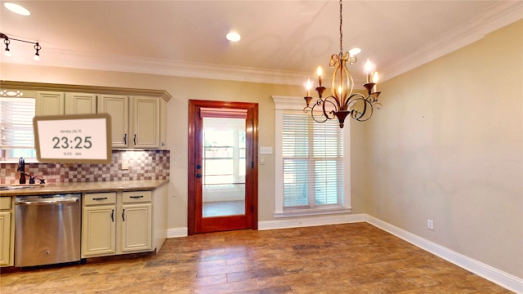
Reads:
23,25
